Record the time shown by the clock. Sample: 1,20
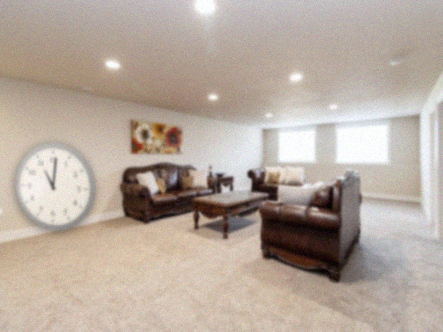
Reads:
11,01
